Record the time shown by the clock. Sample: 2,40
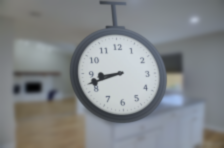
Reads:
8,42
